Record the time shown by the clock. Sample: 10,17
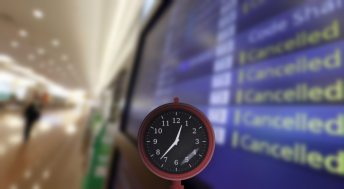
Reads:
12,37
